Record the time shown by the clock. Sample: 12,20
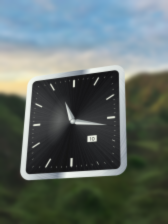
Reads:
11,17
